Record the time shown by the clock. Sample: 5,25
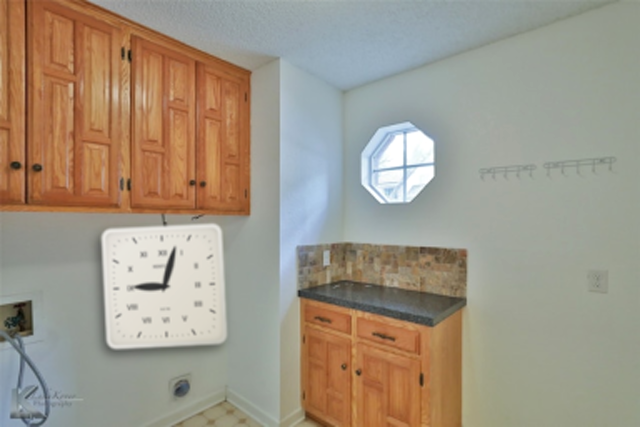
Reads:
9,03
